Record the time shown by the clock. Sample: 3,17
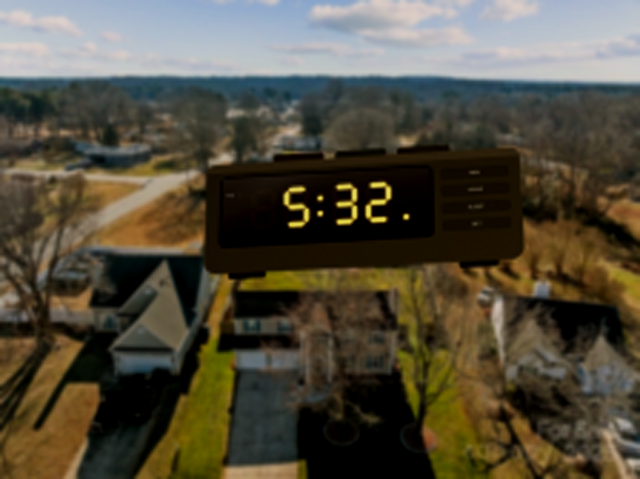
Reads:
5,32
